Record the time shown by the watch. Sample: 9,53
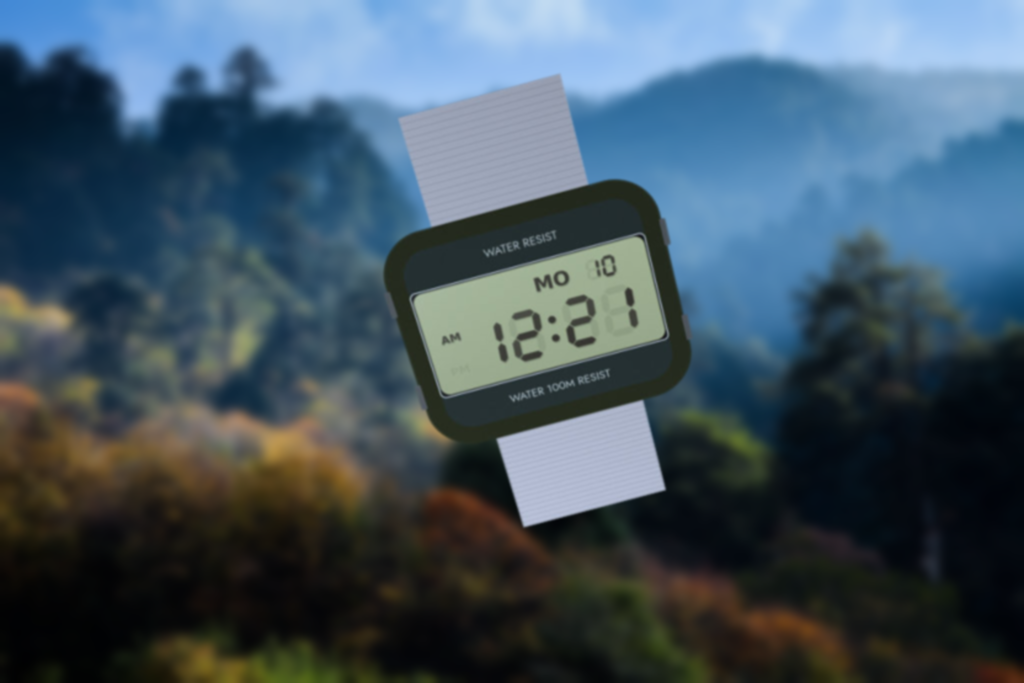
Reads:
12,21
